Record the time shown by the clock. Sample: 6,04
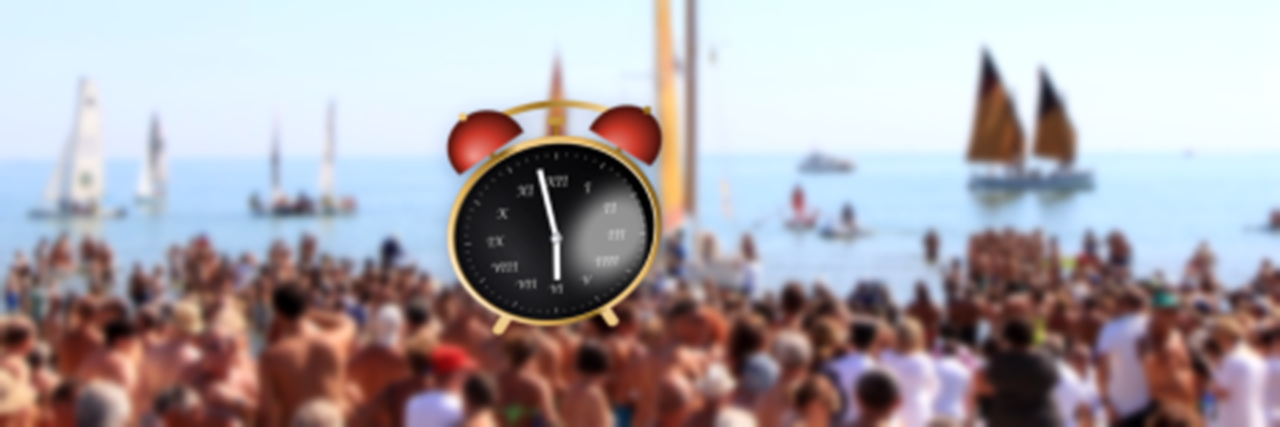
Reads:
5,58
